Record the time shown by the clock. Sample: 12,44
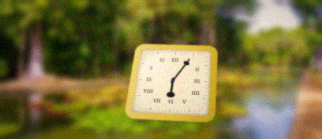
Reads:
6,05
